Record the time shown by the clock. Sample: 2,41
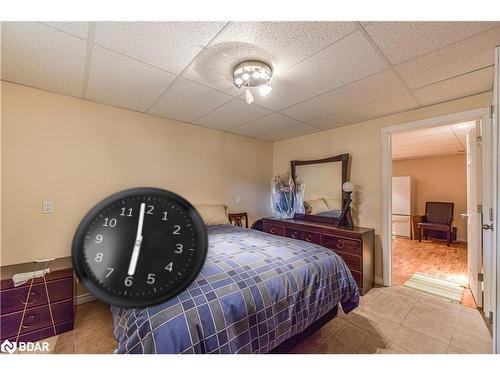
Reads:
5,59
